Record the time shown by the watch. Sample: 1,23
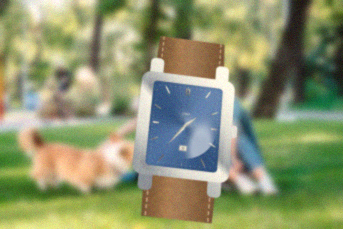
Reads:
1,36
